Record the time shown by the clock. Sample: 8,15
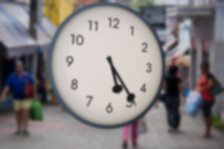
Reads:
5,24
